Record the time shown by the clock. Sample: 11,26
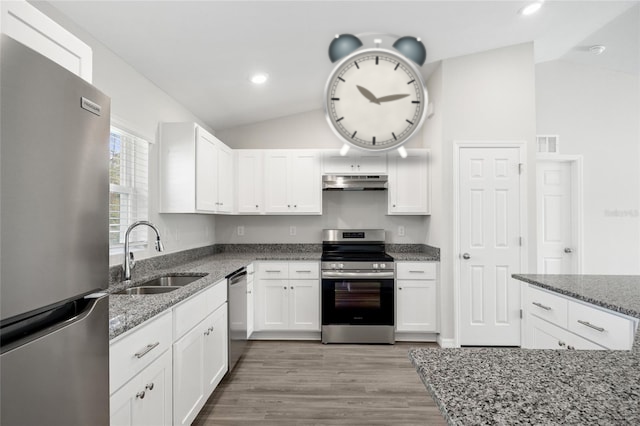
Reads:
10,13
